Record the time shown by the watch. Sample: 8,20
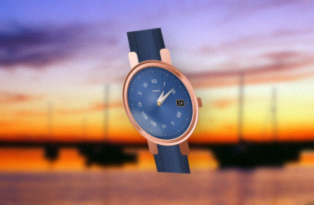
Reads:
1,09
